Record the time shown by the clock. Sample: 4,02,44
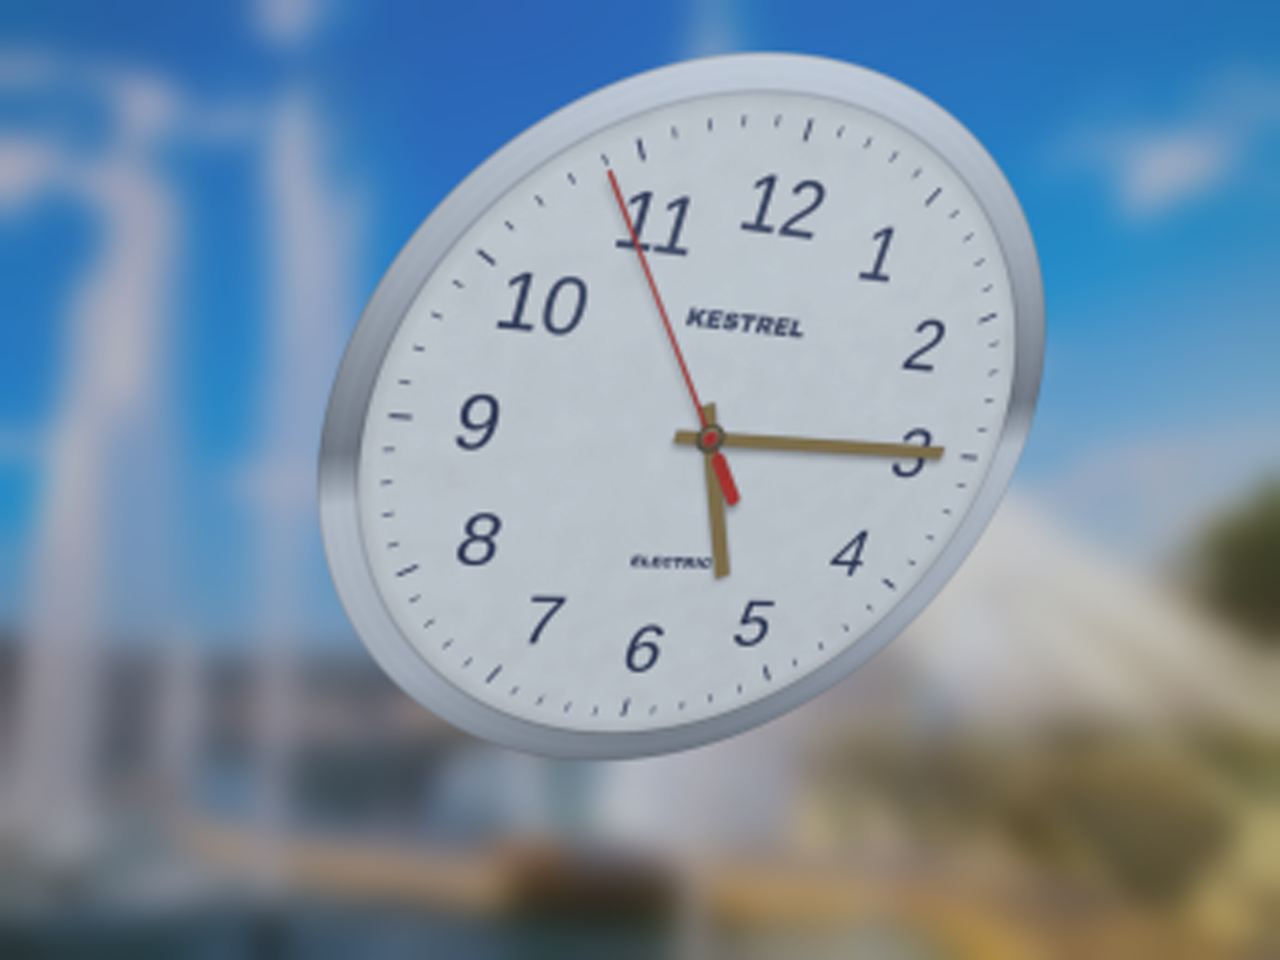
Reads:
5,14,54
